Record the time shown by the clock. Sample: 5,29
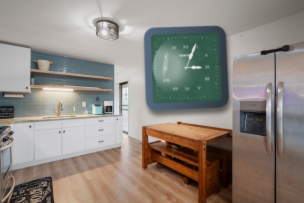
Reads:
3,04
